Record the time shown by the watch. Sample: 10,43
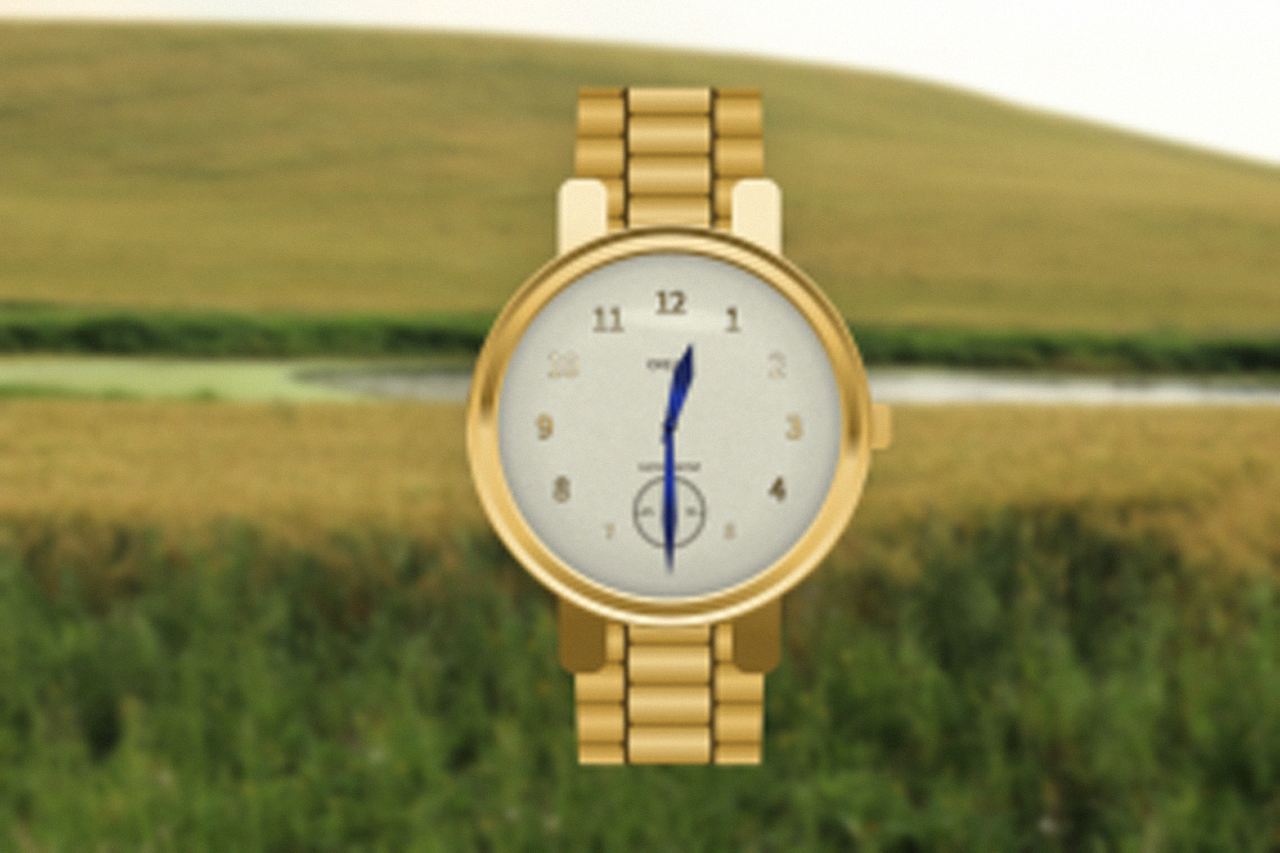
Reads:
12,30
